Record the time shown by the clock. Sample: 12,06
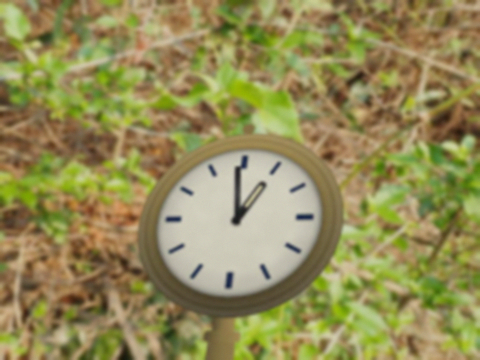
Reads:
12,59
